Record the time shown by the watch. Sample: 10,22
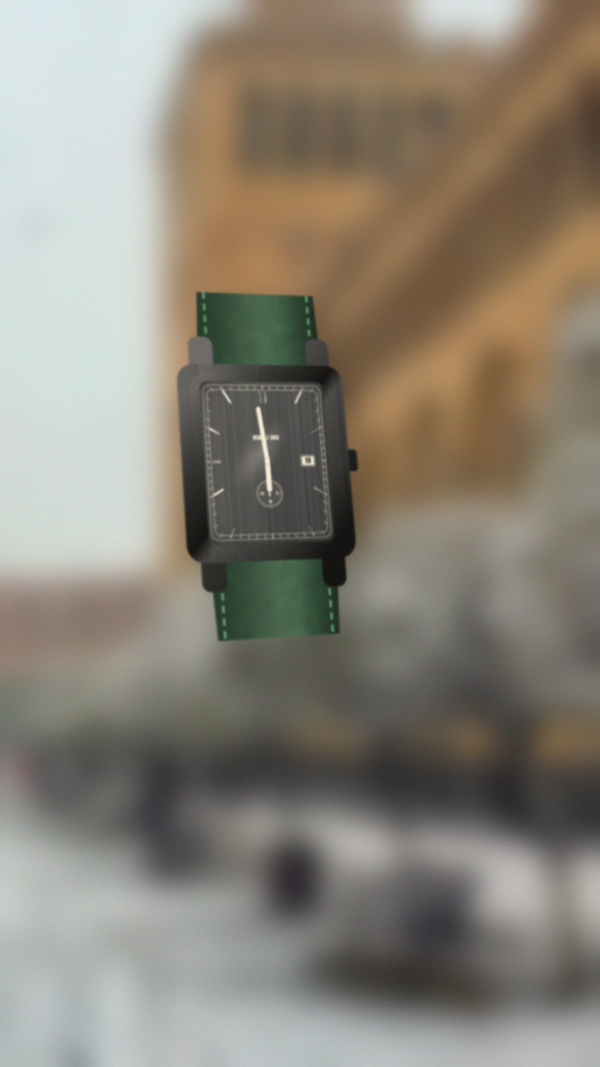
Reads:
5,59
